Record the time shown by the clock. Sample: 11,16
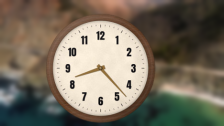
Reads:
8,23
